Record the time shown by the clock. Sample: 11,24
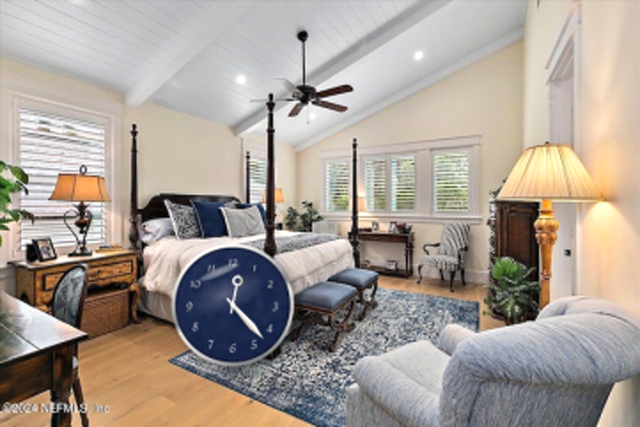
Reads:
12,23
